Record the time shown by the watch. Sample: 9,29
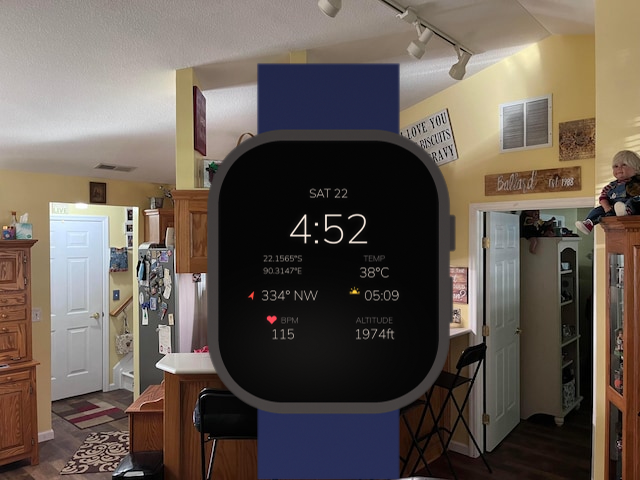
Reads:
4,52
